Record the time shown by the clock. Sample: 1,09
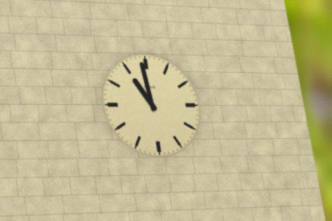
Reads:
10,59
